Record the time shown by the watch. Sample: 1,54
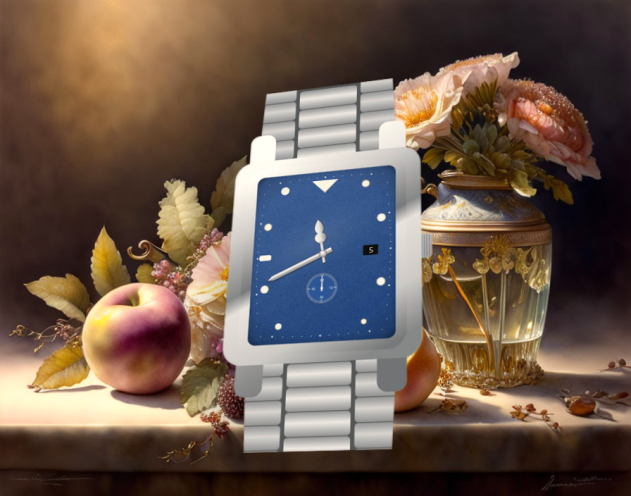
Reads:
11,41
